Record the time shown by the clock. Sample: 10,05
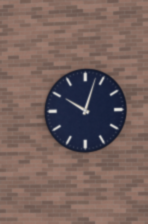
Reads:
10,03
